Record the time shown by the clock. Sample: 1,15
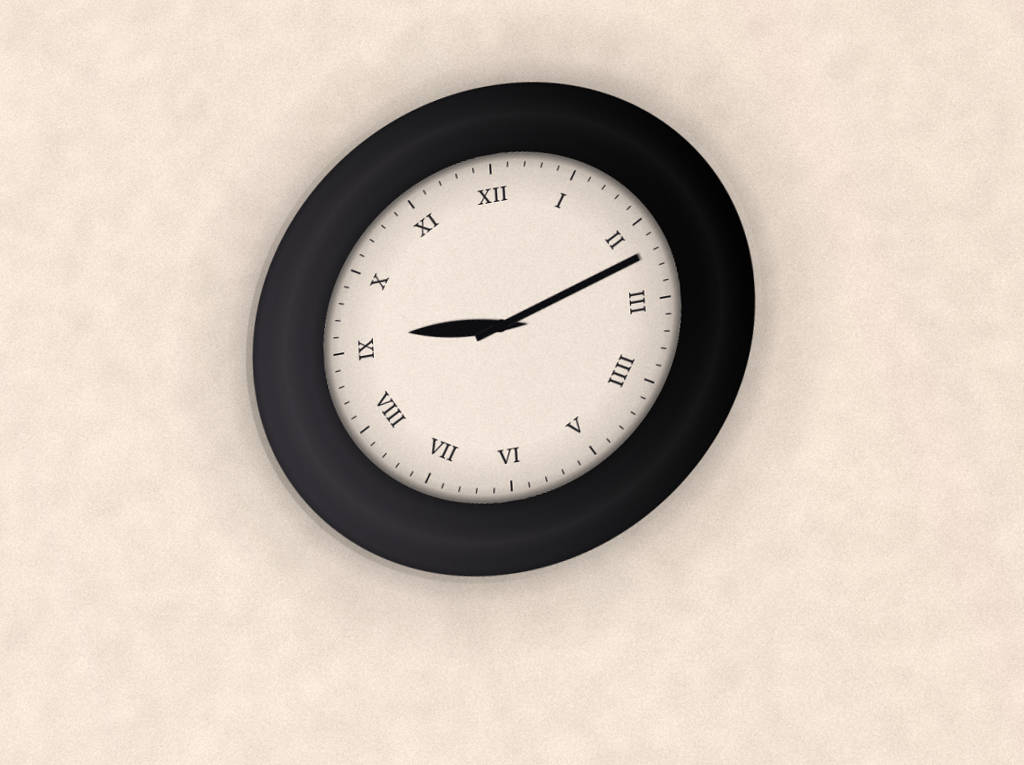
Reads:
9,12
